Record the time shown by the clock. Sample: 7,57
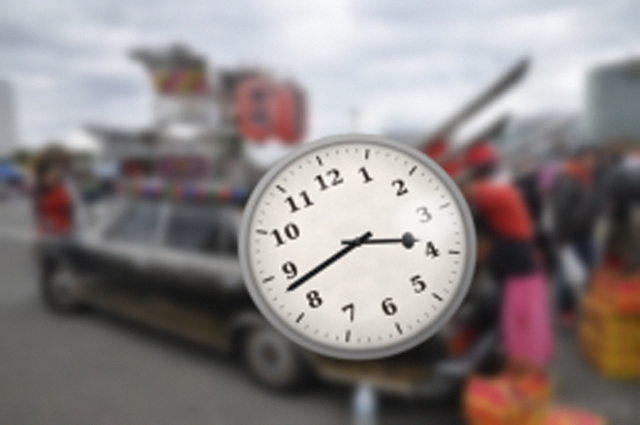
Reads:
3,43
